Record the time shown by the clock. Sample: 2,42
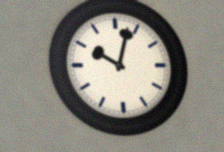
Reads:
10,03
